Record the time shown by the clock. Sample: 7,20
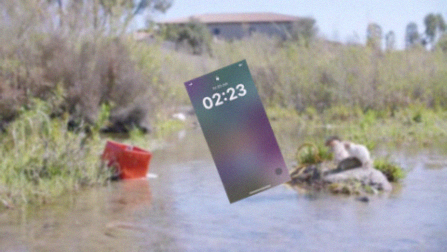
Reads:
2,23
